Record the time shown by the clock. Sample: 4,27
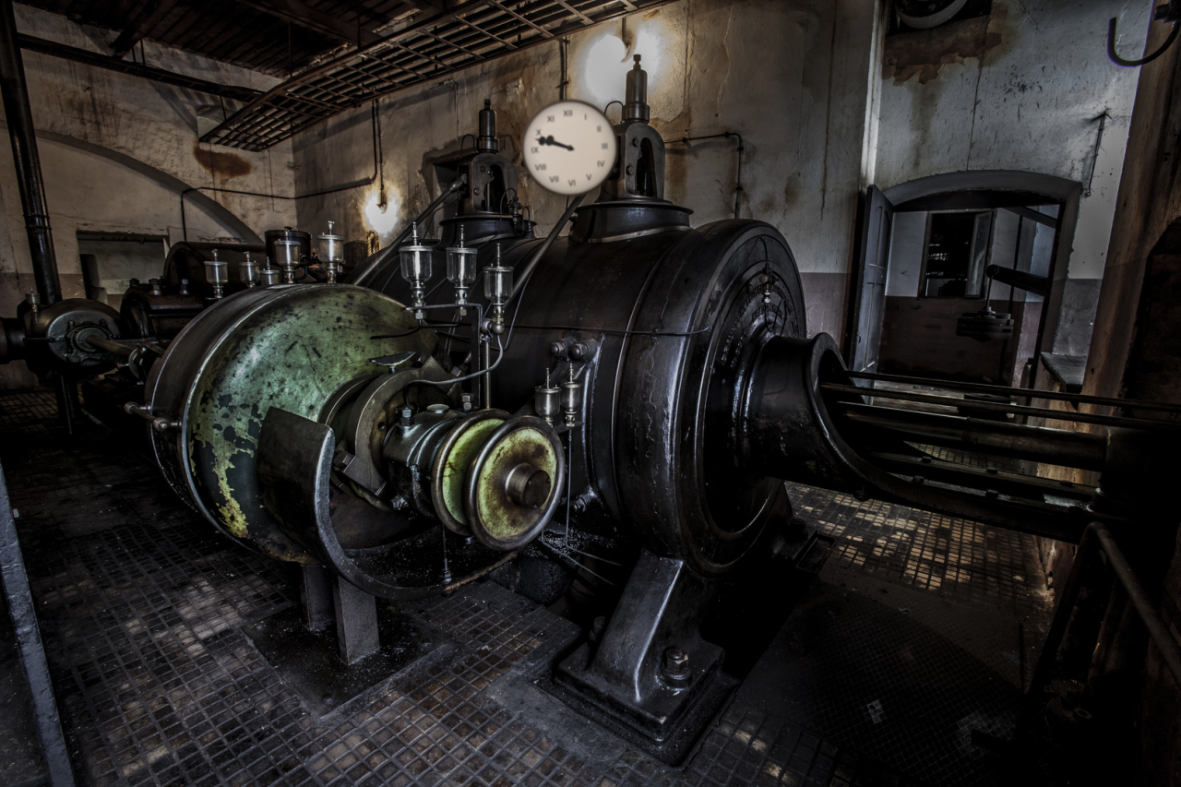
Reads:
9,48
